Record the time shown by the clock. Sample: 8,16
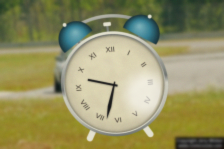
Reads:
9,33
